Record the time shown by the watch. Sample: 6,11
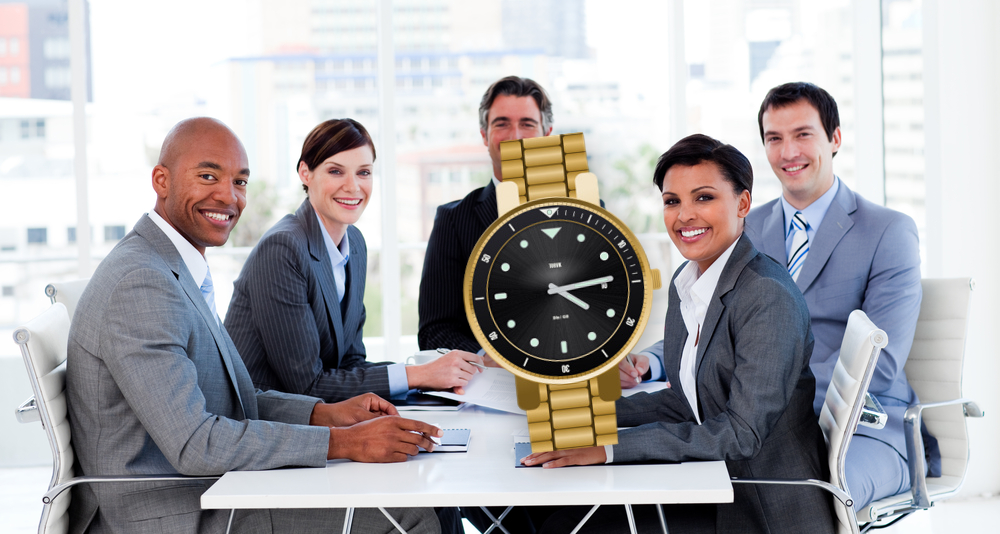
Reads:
4,14
